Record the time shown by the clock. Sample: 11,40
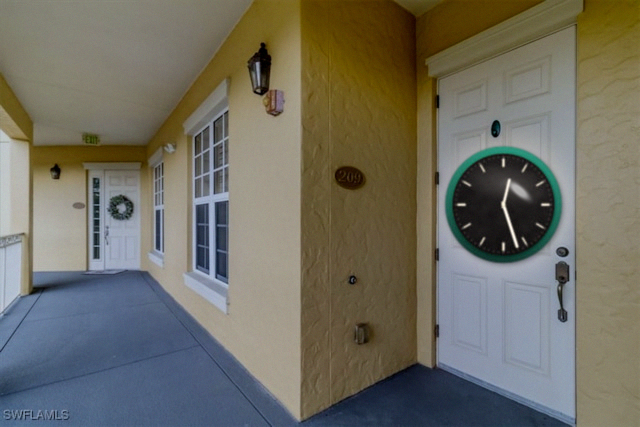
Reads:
12,27
